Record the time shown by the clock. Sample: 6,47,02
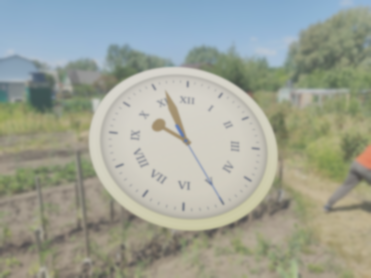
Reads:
9,56,25
